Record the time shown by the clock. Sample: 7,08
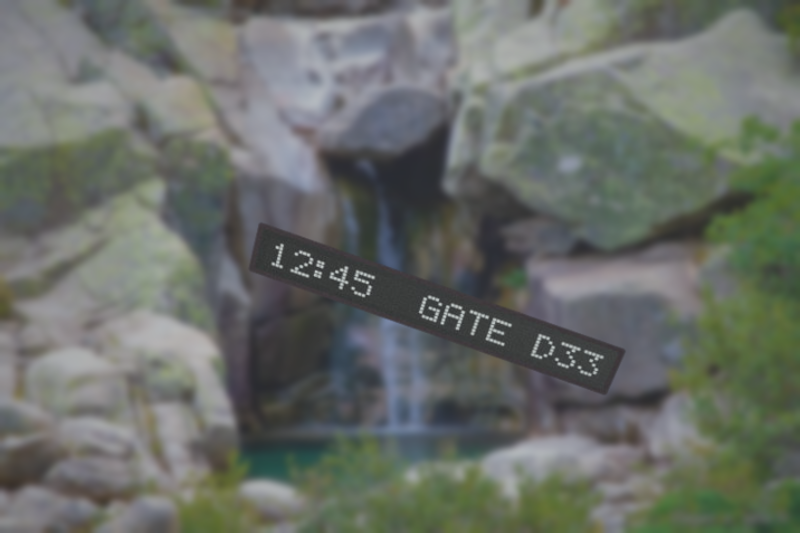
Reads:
12,45
